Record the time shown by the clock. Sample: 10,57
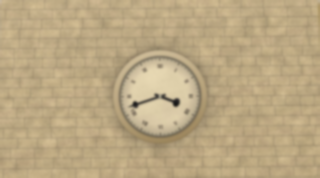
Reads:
3,42
